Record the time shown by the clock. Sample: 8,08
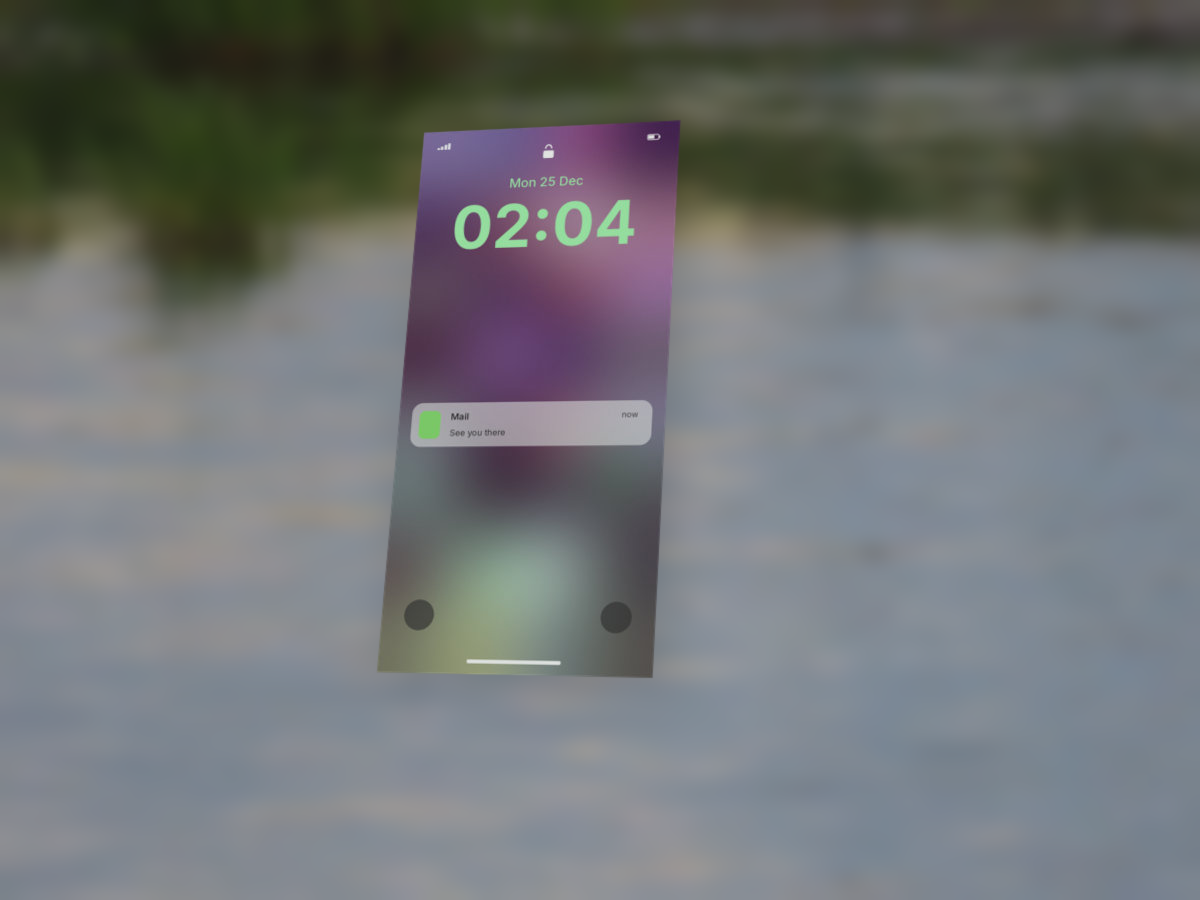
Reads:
2,04
